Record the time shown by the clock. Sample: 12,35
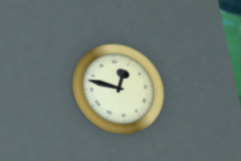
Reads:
12,48
